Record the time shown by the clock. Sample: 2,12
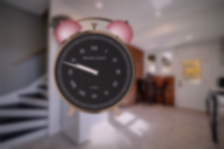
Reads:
9,48
